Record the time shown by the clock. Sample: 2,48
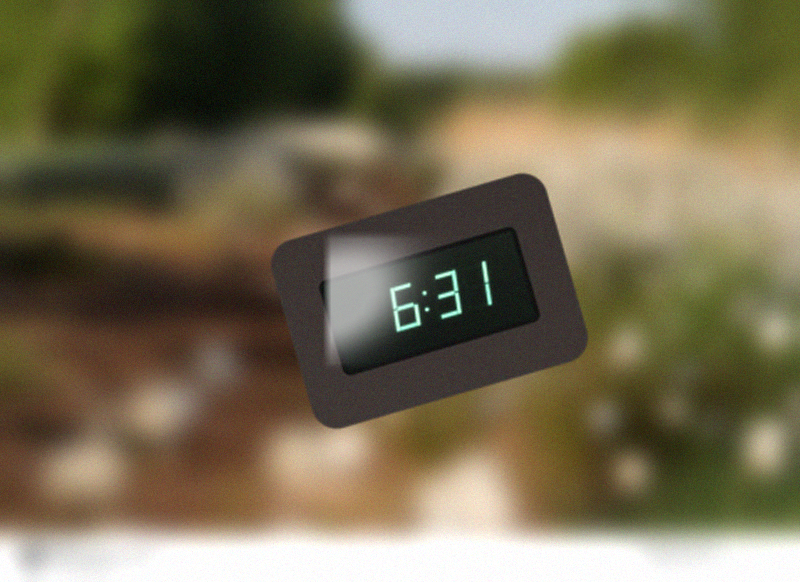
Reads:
6,31
